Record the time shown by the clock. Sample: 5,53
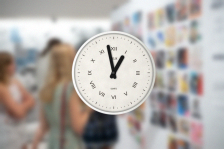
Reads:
12,58
